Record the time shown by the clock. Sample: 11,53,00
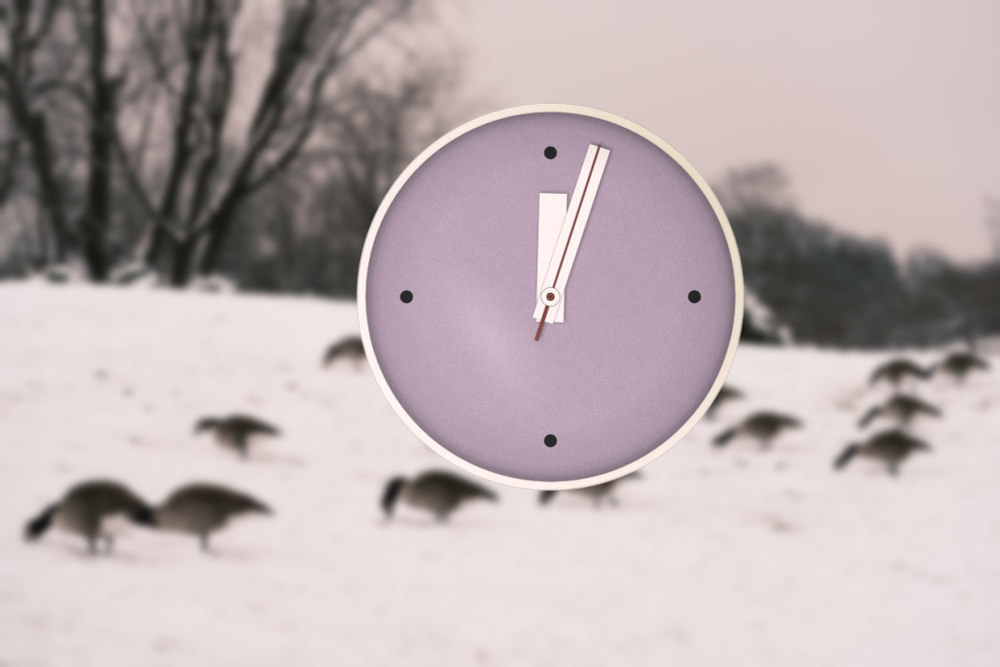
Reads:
12,03,03
